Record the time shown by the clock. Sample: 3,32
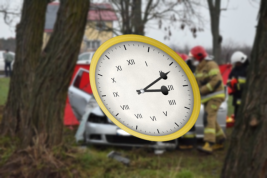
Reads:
3,11
